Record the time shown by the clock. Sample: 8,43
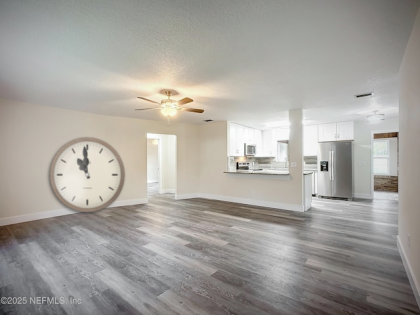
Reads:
10,59
